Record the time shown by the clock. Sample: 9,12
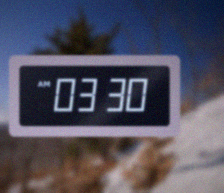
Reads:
3,30
